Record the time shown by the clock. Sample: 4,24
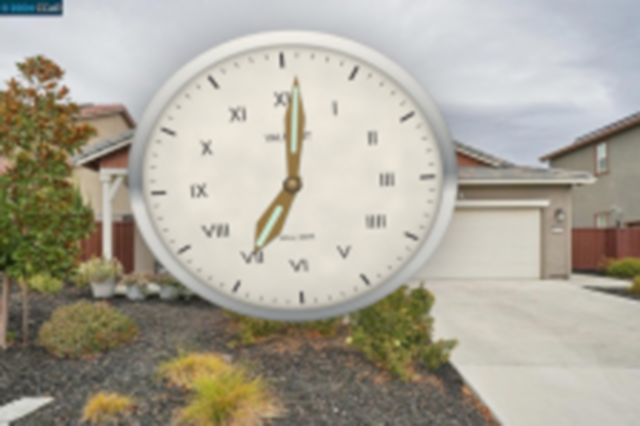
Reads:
7,01
